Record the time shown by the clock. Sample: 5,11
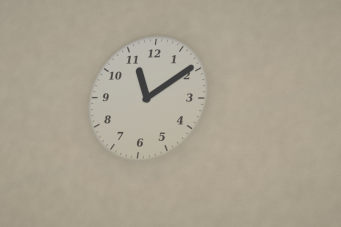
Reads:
11,09
